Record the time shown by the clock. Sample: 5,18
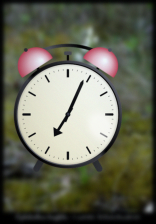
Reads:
7,04
